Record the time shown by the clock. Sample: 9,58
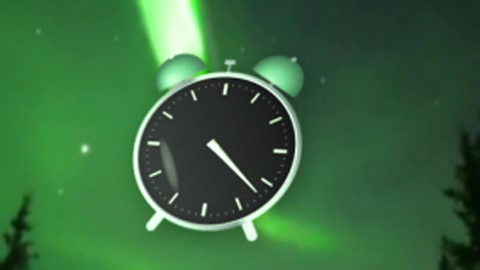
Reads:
4,22
